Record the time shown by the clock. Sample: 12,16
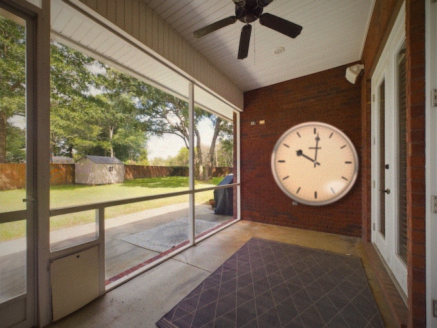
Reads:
10,01
